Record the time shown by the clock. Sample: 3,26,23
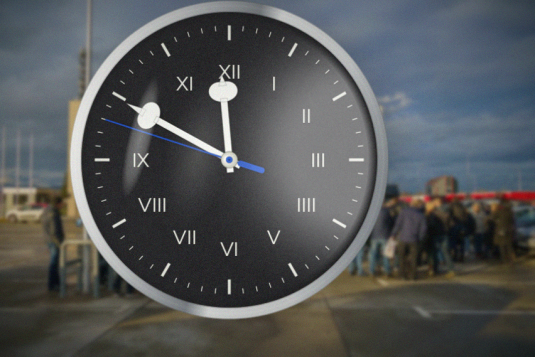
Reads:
11,49,48
